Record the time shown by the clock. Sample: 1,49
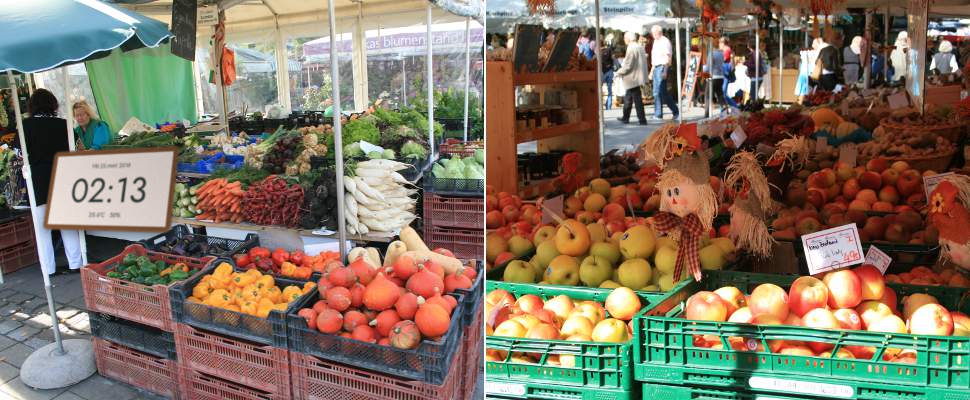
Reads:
2,13
